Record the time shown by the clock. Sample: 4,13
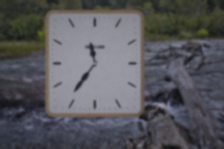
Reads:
11,36
